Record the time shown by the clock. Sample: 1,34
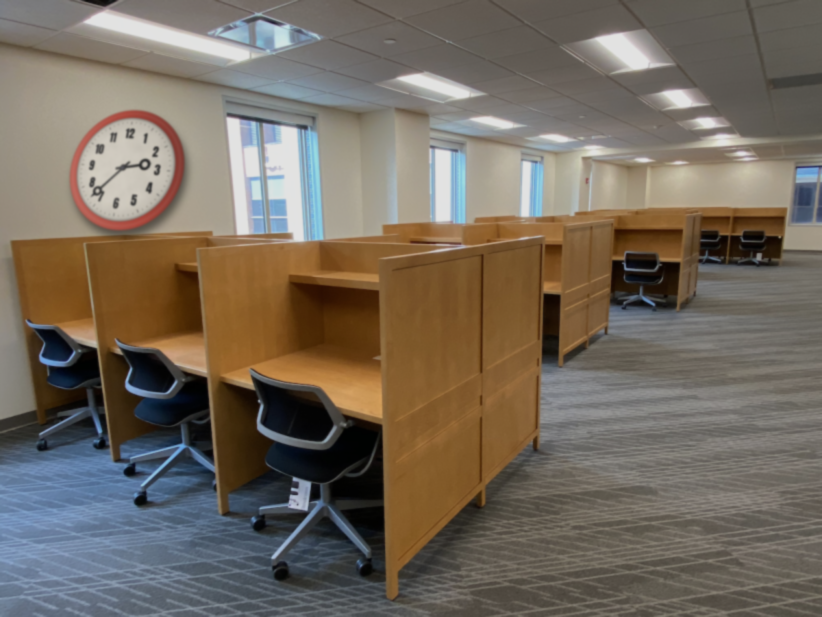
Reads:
2,37
